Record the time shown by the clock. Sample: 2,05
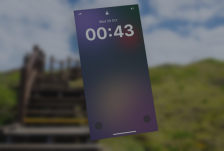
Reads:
0,43
